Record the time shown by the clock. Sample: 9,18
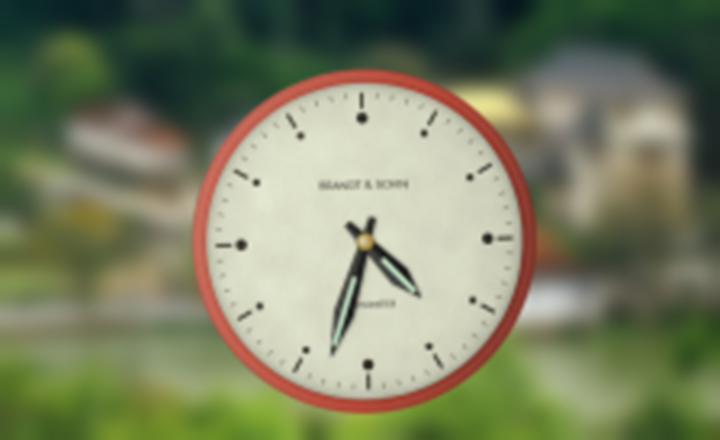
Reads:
4,33
